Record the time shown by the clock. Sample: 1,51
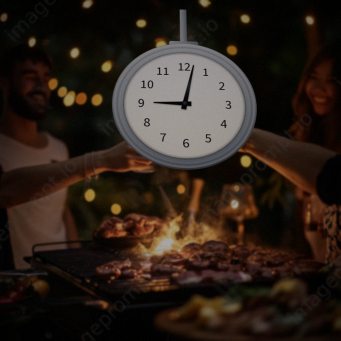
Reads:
9,02
